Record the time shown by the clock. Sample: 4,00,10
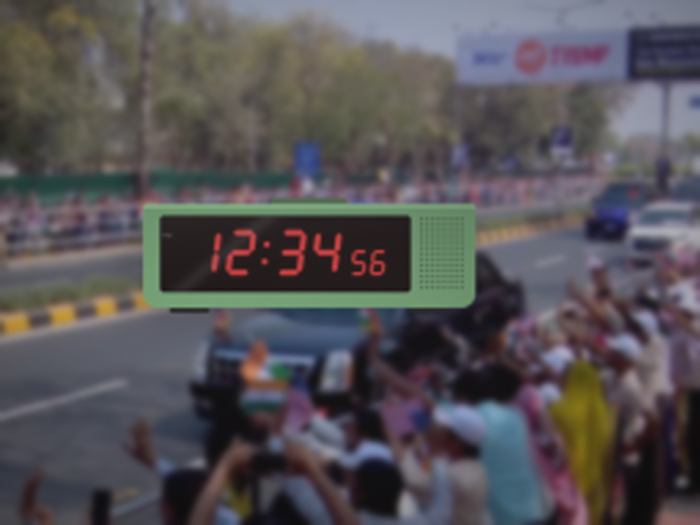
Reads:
12,34,56
